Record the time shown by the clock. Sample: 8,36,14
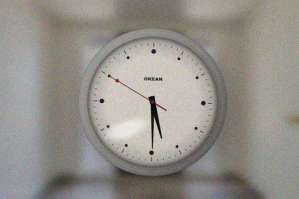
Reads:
5,29,50
